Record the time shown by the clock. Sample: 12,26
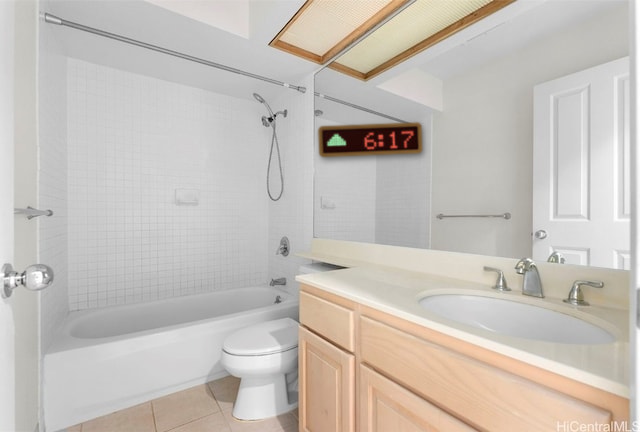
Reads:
6,17
